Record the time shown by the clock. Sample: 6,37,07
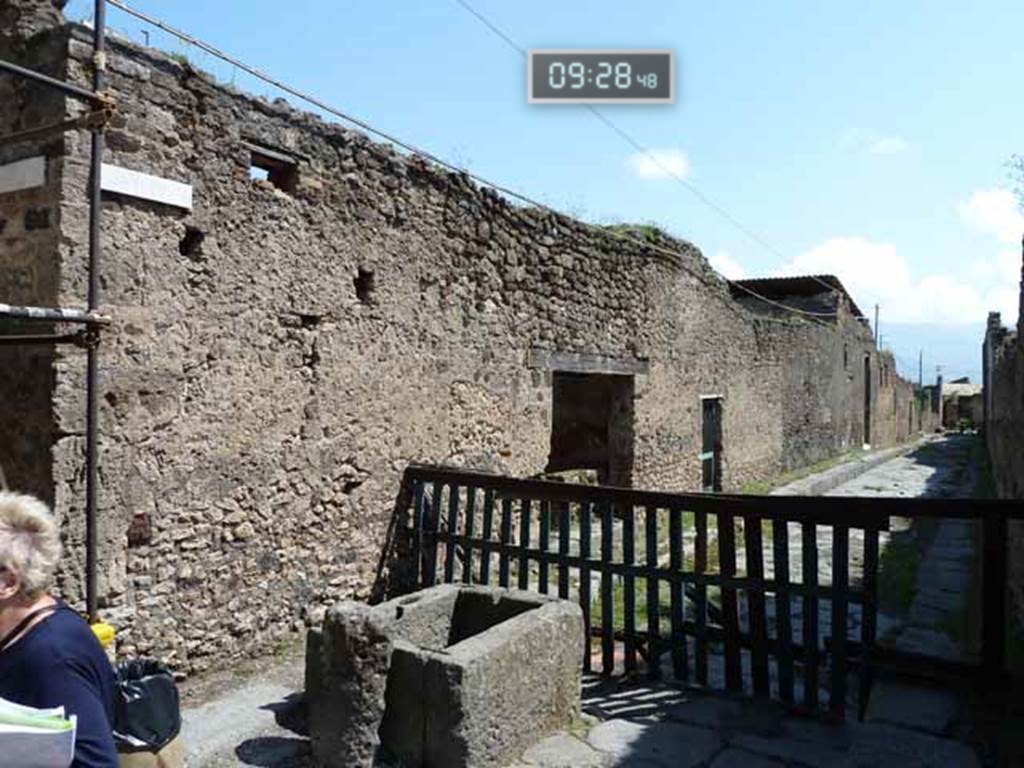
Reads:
9,28,48
